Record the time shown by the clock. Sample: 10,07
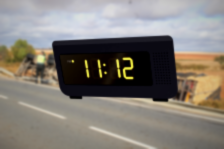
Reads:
11,12
